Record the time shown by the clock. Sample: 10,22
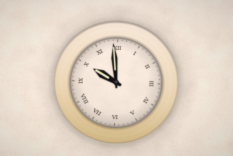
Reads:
9,59
